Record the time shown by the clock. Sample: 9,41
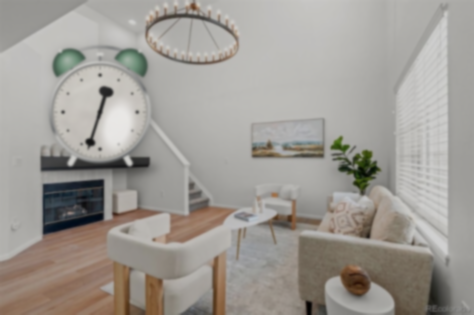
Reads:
12,33
